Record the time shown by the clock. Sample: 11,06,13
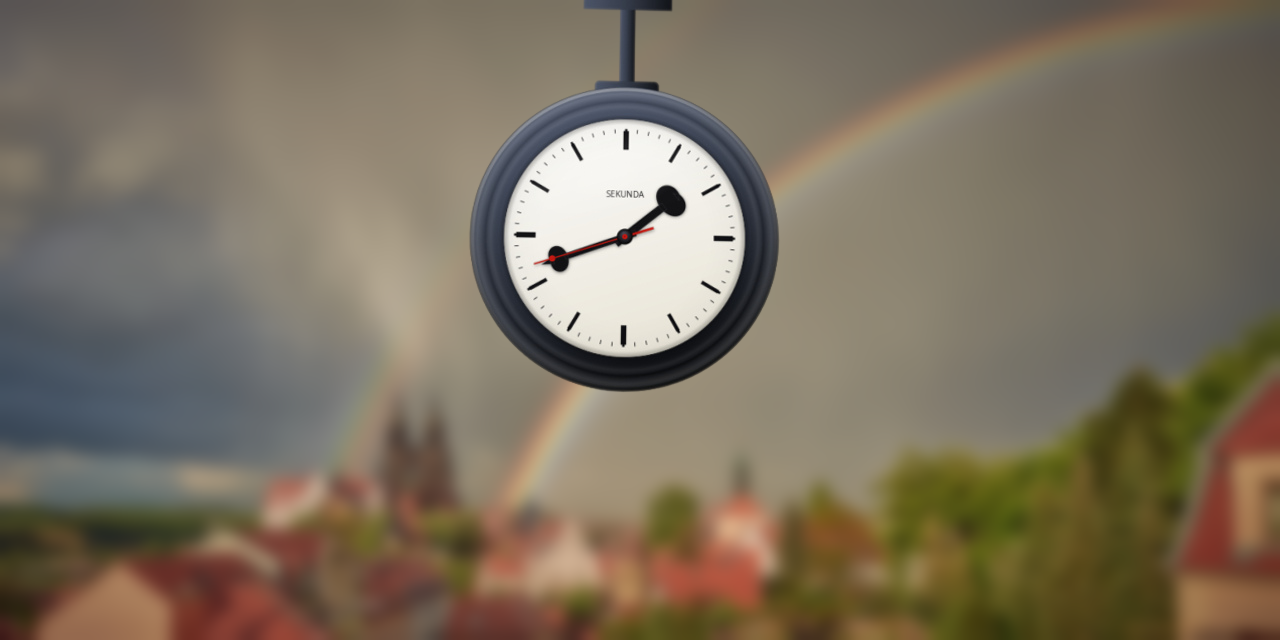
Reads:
1,41,42
